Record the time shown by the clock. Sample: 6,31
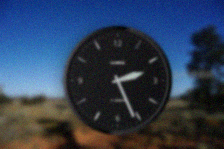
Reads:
2,26
